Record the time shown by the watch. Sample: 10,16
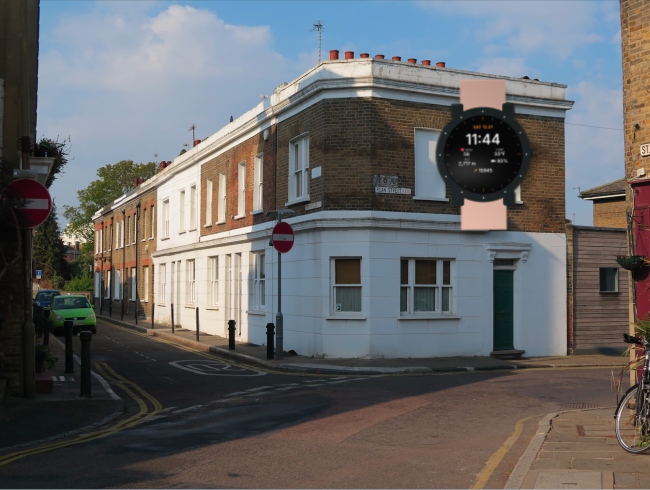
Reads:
11,44
